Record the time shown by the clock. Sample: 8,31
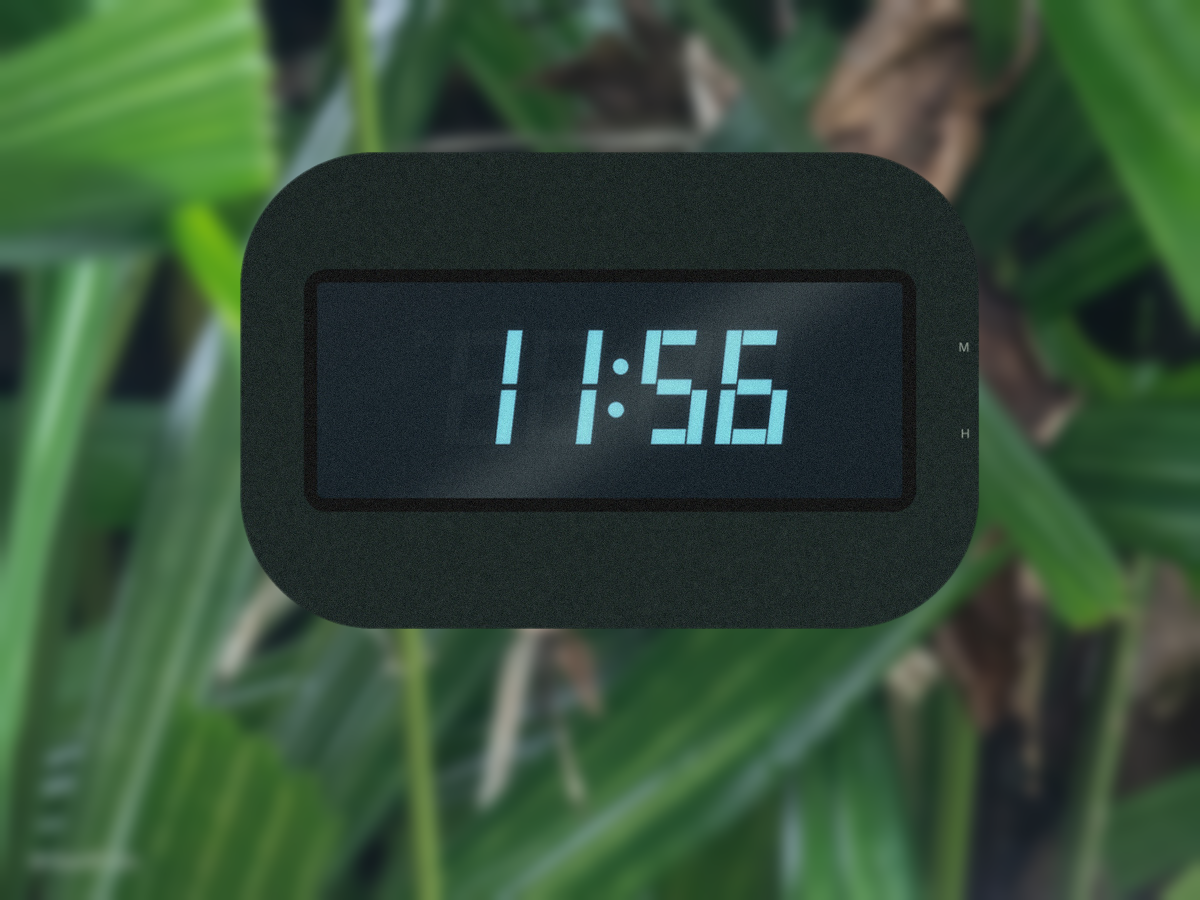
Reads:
11,56
